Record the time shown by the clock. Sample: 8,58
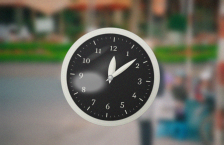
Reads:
12,08
